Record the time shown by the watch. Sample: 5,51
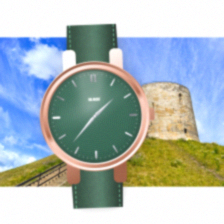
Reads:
1,37
